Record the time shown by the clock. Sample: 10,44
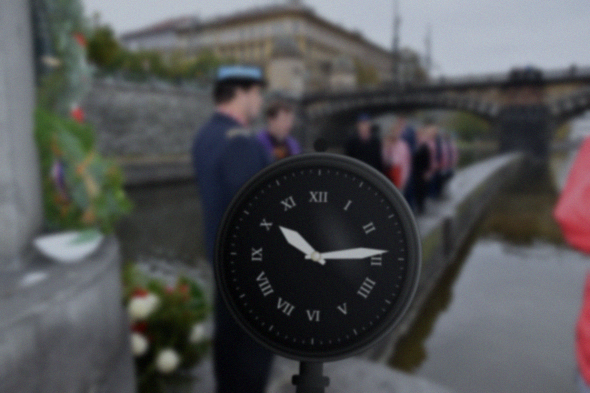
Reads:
10,14
